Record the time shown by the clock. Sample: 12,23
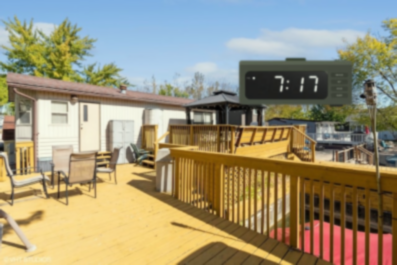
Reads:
7,17
